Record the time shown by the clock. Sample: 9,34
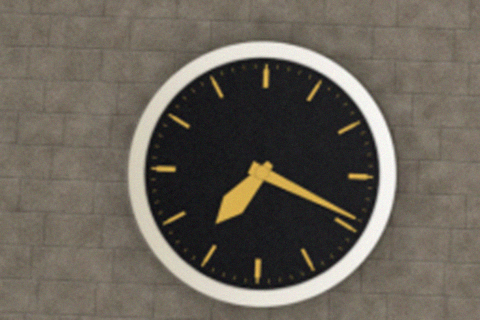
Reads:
7,19
